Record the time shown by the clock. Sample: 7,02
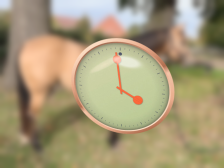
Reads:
3,59
